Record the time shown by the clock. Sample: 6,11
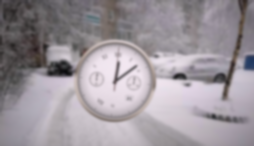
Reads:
12,08
